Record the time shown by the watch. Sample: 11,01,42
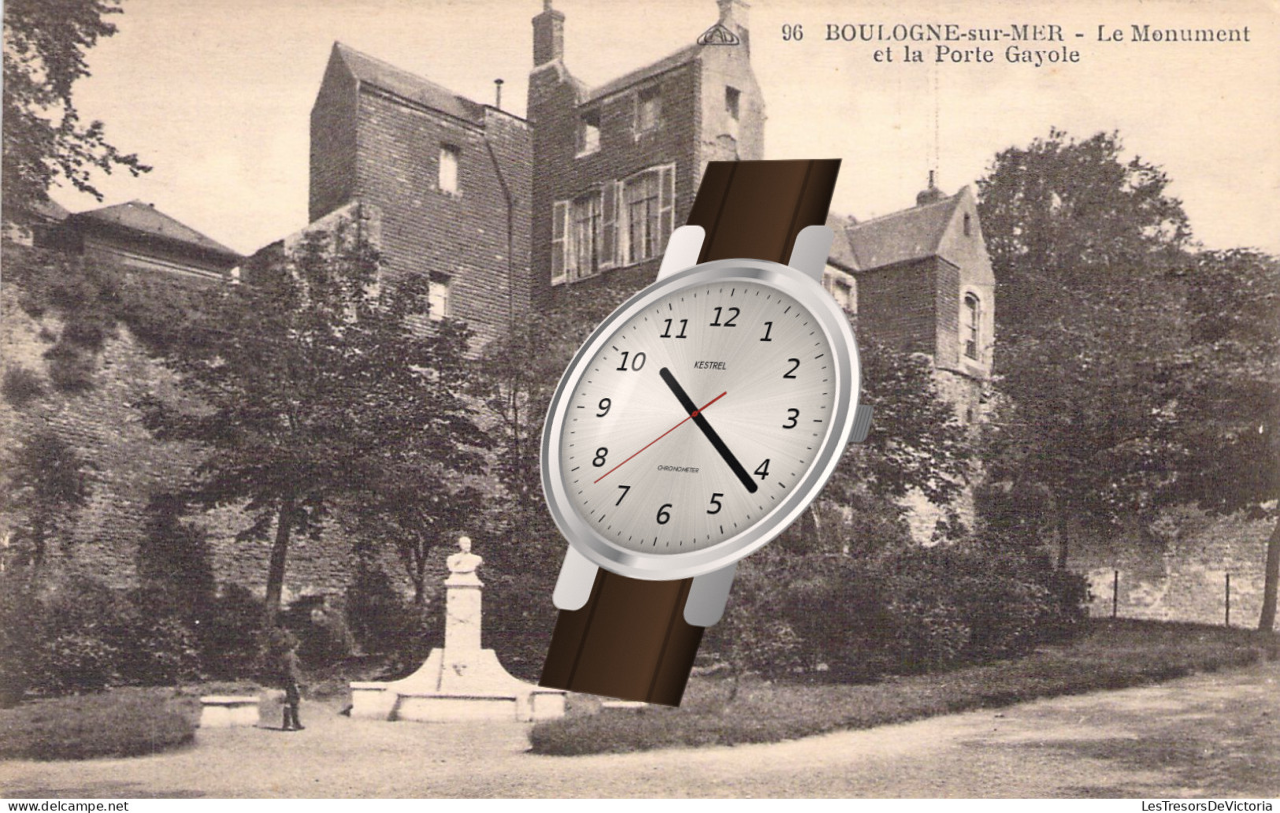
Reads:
10,21,38
